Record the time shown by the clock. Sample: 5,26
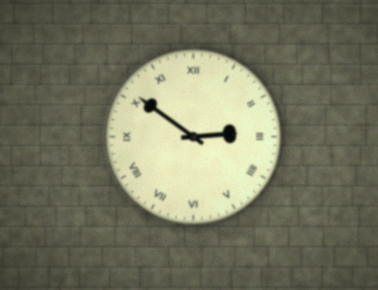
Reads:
2,51
